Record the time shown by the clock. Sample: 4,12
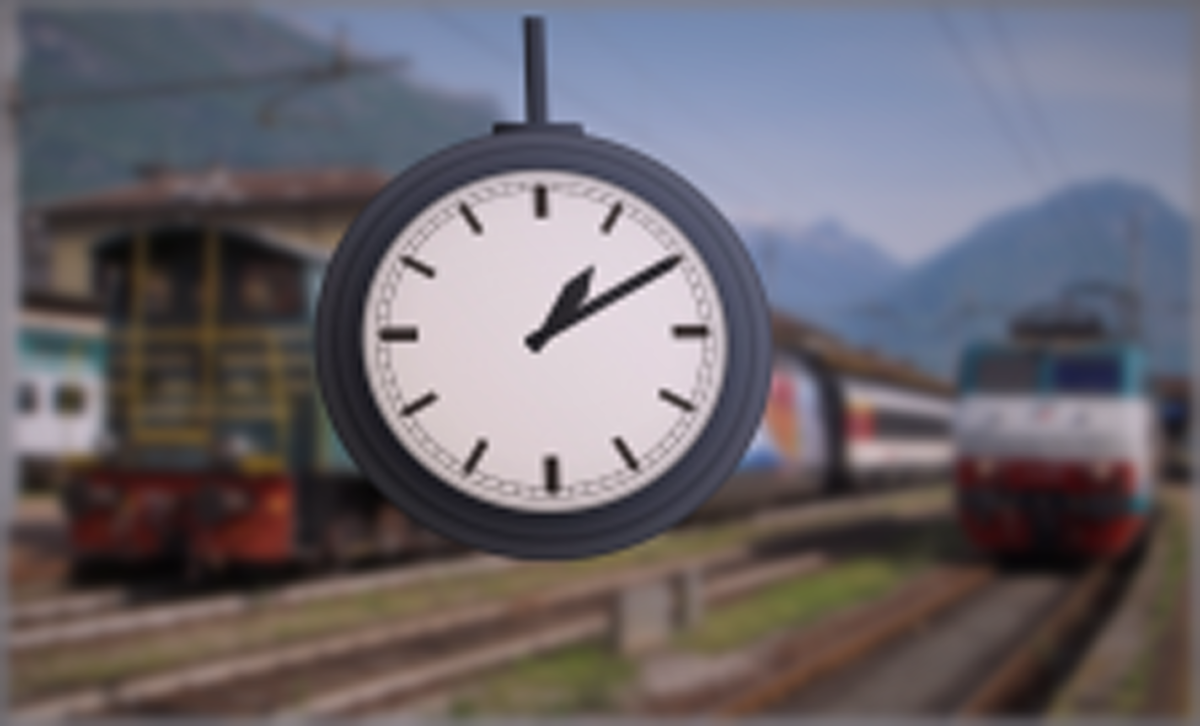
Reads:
1,10
